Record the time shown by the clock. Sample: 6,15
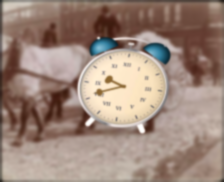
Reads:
9,41
